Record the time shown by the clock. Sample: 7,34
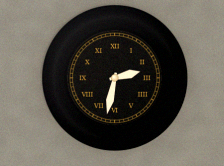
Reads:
2,32
